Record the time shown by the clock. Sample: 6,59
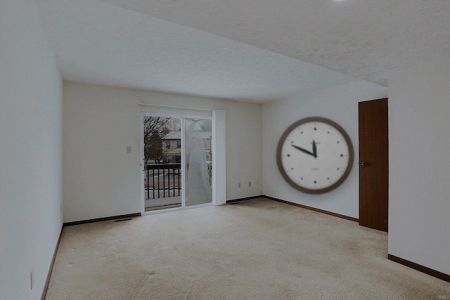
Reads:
11,49
